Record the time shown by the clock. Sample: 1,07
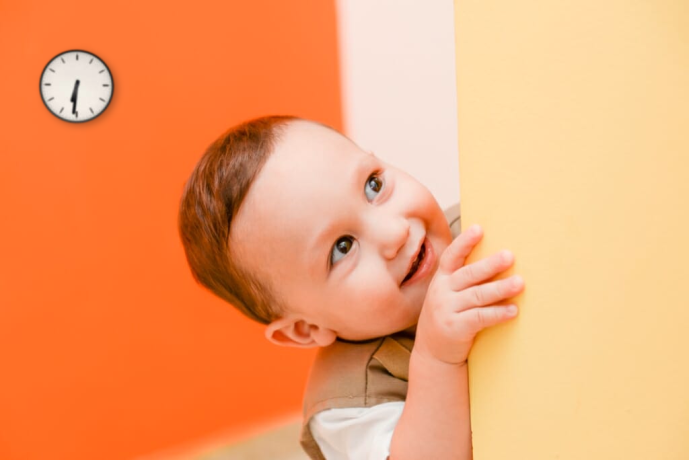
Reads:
6,31
